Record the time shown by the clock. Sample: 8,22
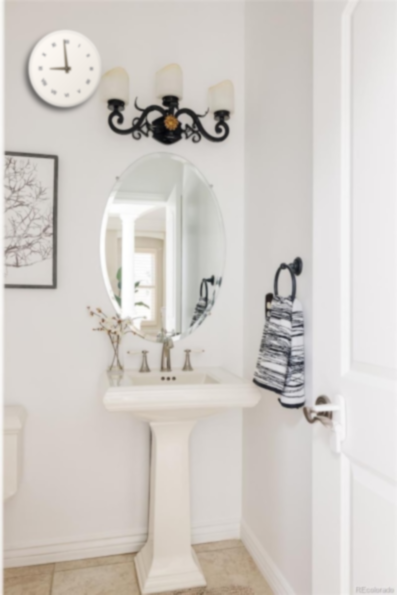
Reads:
8,59
